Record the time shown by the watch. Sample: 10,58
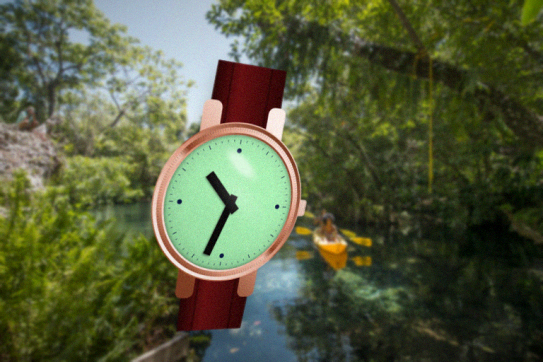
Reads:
10,33
